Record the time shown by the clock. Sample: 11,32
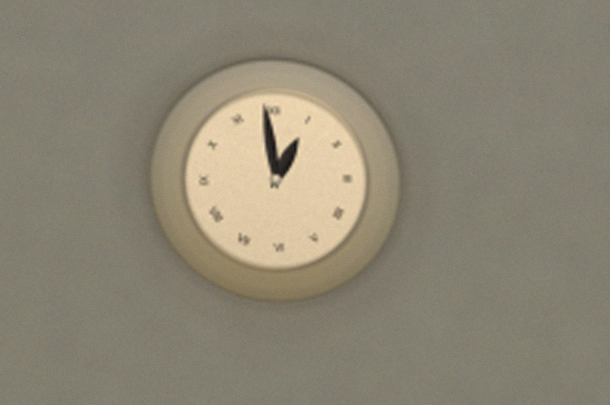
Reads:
12,59
